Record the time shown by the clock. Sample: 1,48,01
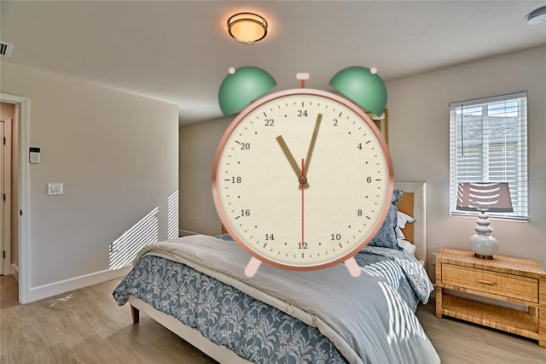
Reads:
22,02,30
